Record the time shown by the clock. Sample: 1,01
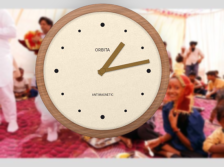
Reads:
1,13
